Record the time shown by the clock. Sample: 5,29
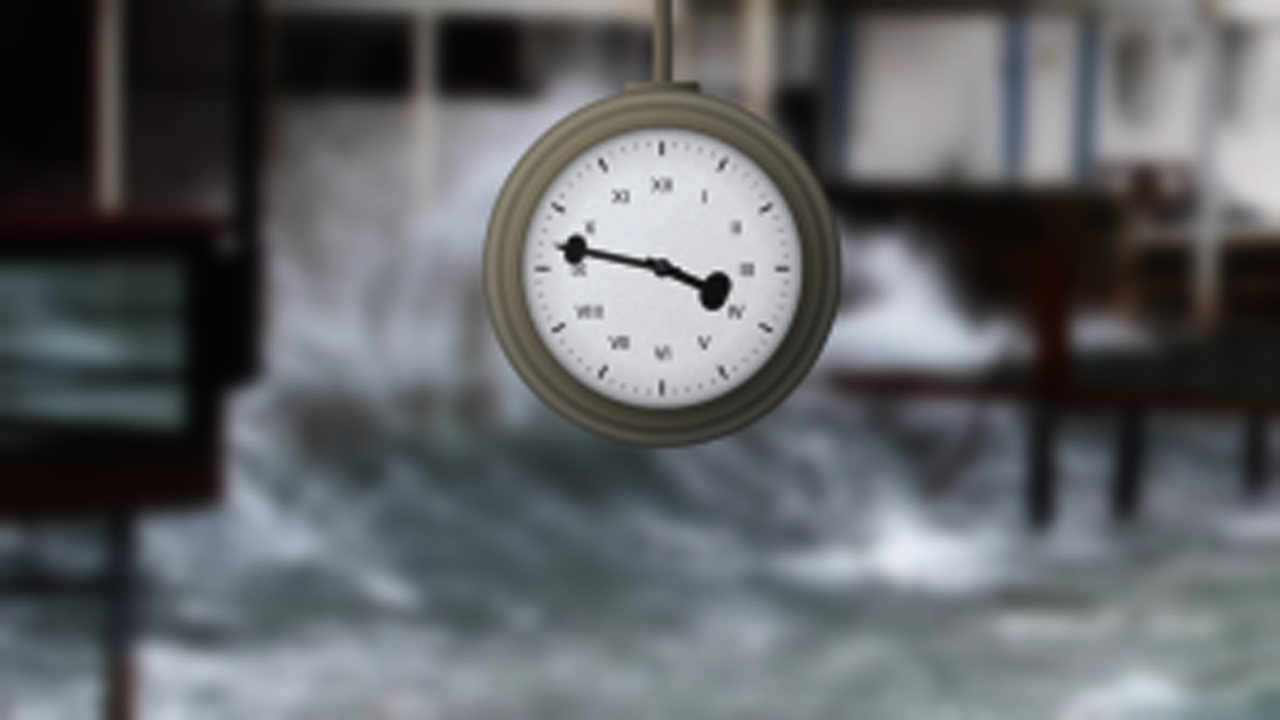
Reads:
3,47
